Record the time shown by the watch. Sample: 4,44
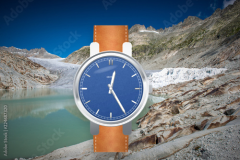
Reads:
12,25
